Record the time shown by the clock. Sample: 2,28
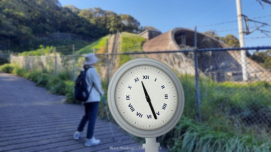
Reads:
11,27
